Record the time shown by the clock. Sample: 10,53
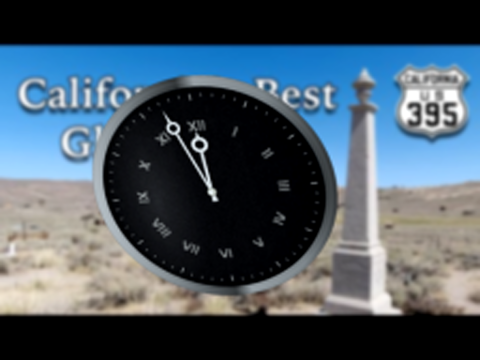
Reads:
11,57
